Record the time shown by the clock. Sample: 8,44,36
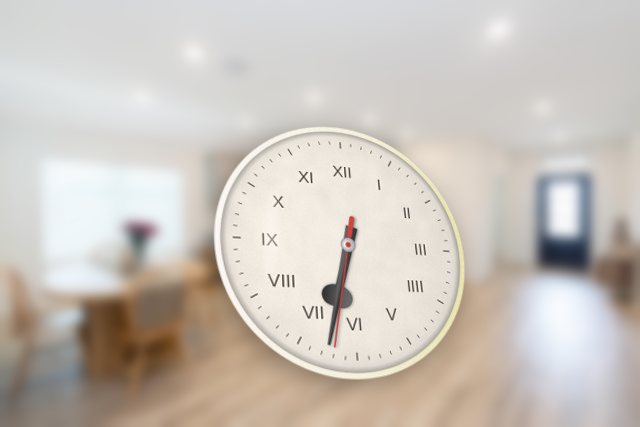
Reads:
6,32,32
